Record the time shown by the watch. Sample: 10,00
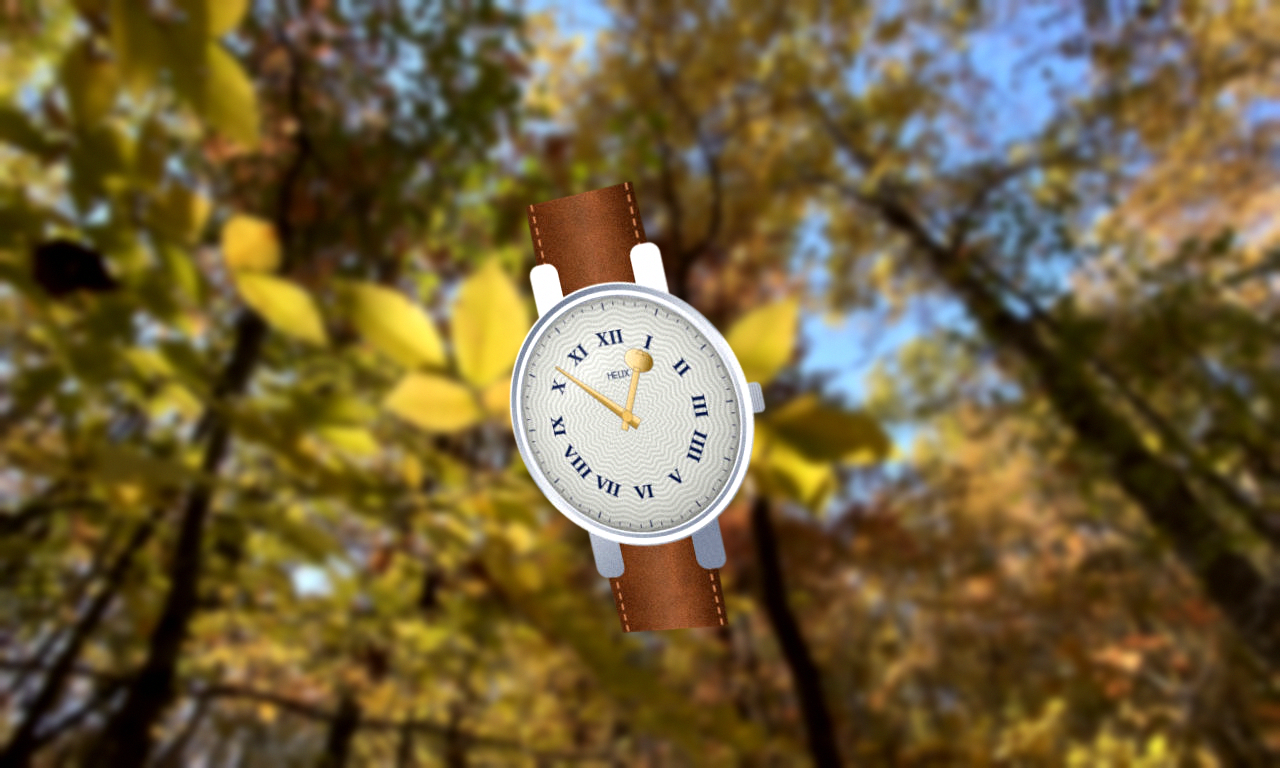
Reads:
12,52
